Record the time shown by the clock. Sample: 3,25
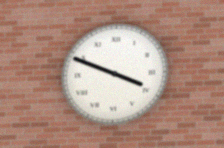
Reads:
3,49
